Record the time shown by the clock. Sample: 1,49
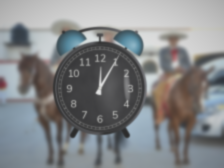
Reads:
12,05
